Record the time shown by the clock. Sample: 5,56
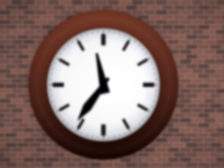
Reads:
11,36
